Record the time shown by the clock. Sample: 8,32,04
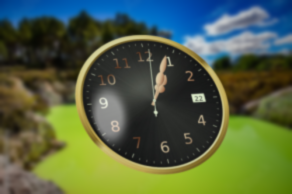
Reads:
1,04,01
